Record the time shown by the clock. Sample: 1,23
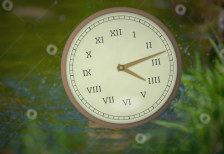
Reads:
4,13
